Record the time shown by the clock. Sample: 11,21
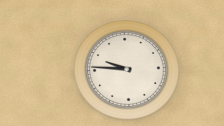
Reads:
9,46
